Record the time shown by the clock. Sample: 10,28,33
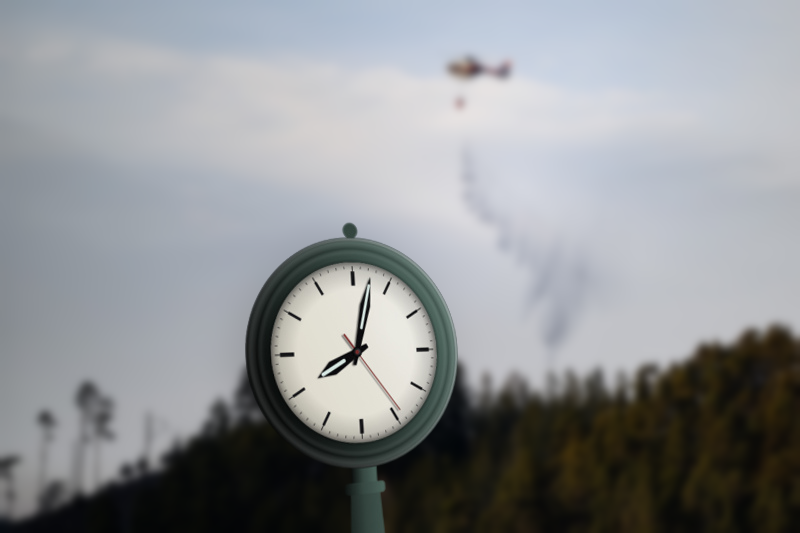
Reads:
8,02,24
